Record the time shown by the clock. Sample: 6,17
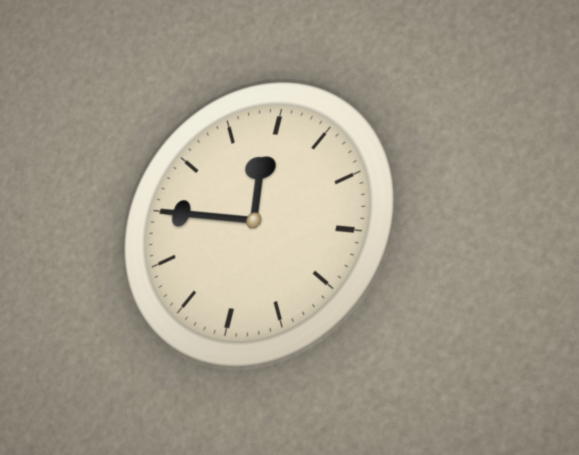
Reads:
11,45
